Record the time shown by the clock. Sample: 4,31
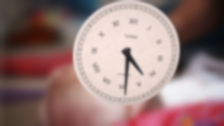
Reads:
4,29
